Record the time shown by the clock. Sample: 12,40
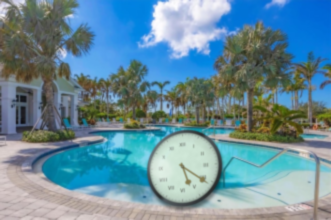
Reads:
5,21
